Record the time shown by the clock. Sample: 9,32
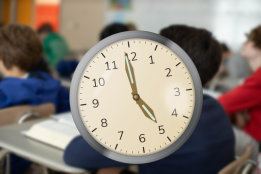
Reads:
4,59
